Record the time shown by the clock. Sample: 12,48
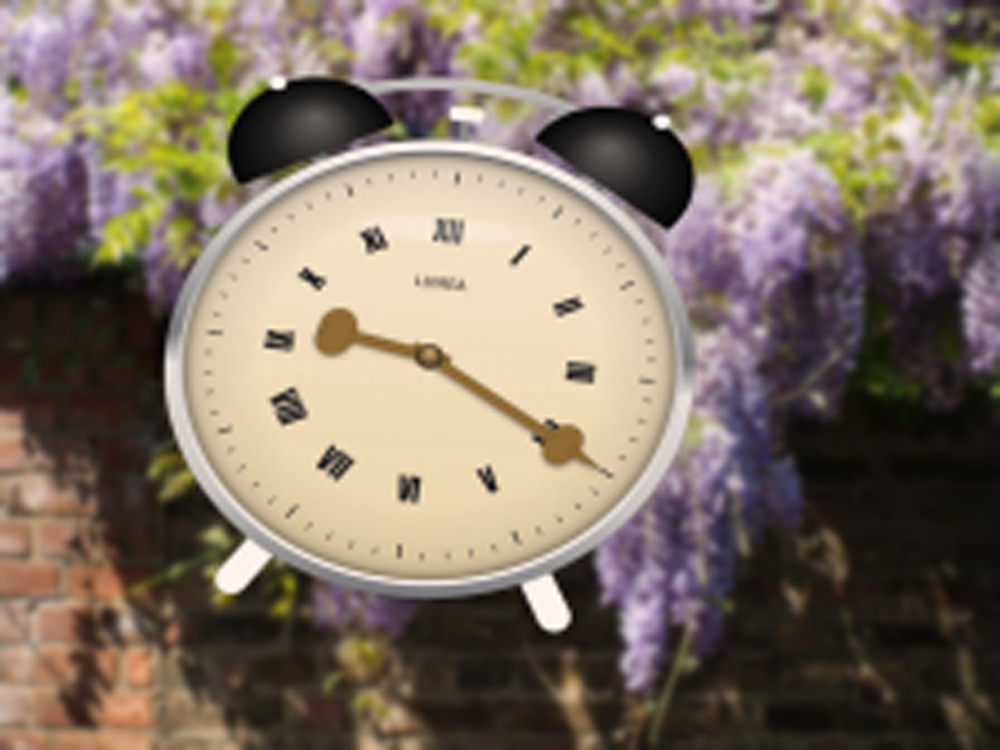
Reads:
9,20
